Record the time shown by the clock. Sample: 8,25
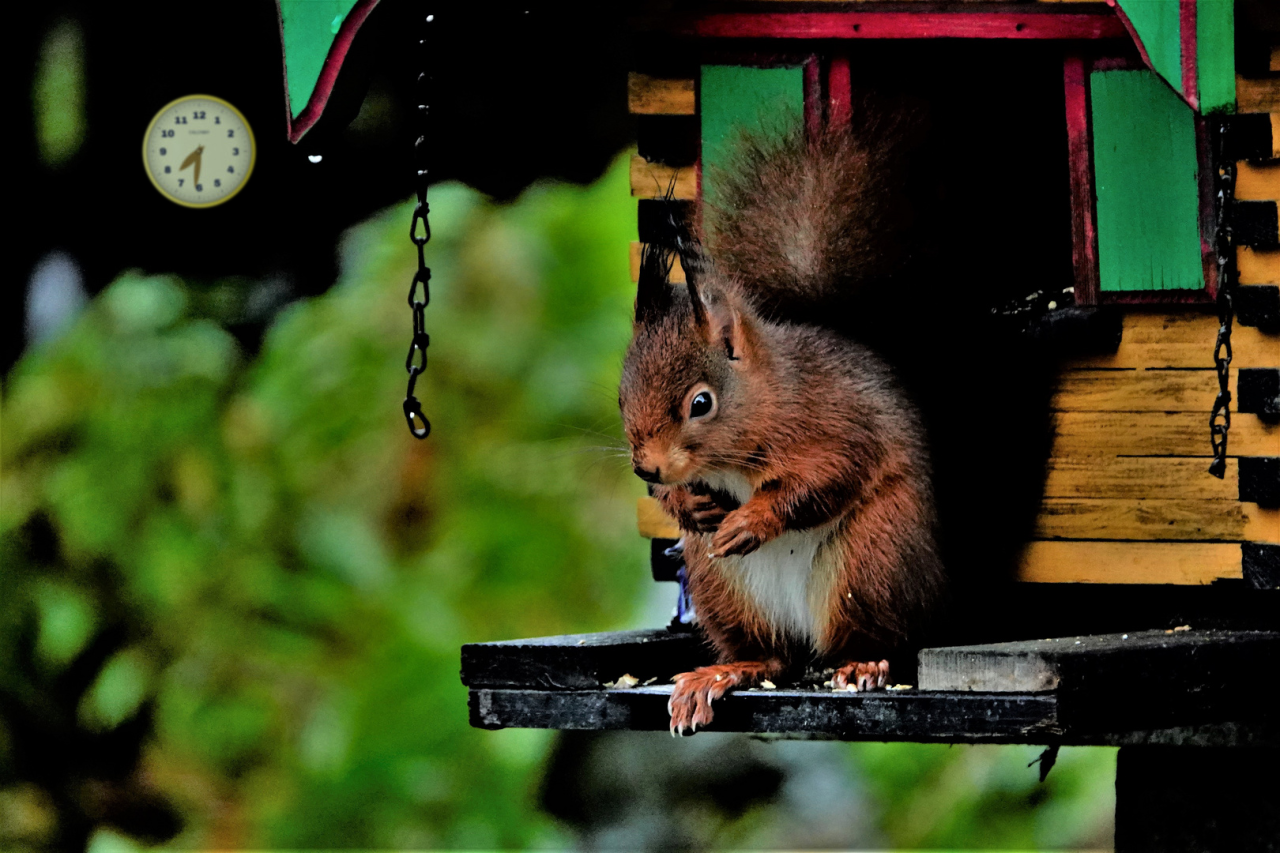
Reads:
7,31
